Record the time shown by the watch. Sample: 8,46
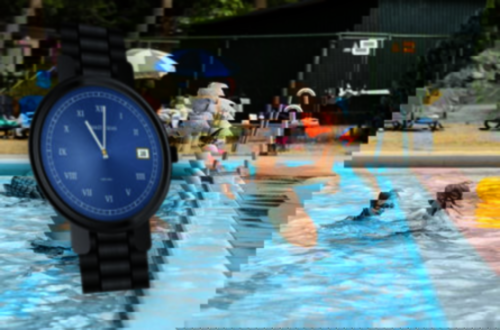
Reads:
11,01
